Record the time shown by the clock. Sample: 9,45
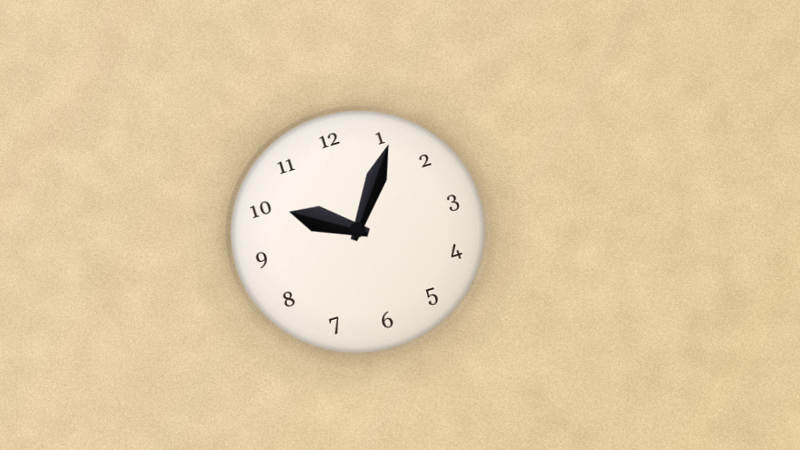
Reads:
10,06
